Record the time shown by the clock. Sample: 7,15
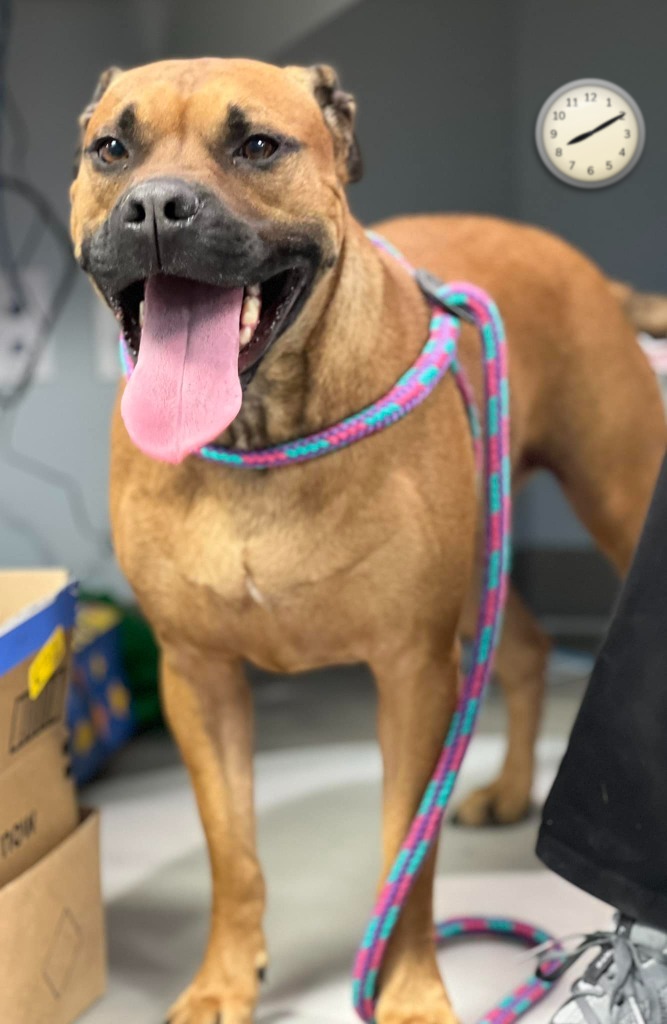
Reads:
8,10
